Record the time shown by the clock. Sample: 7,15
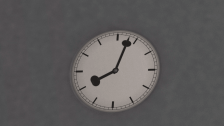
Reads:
8,03
